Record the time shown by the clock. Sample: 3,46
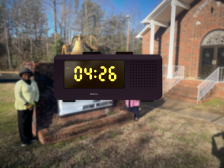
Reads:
4,26
